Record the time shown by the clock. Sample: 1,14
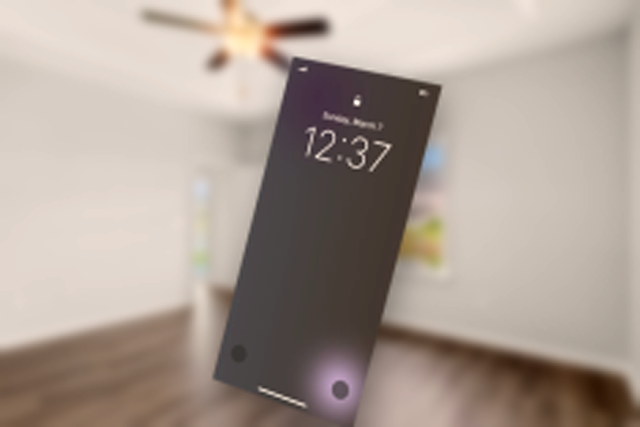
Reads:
12,37
